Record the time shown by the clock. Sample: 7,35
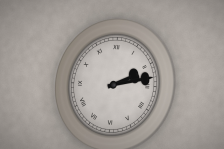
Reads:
2,13
